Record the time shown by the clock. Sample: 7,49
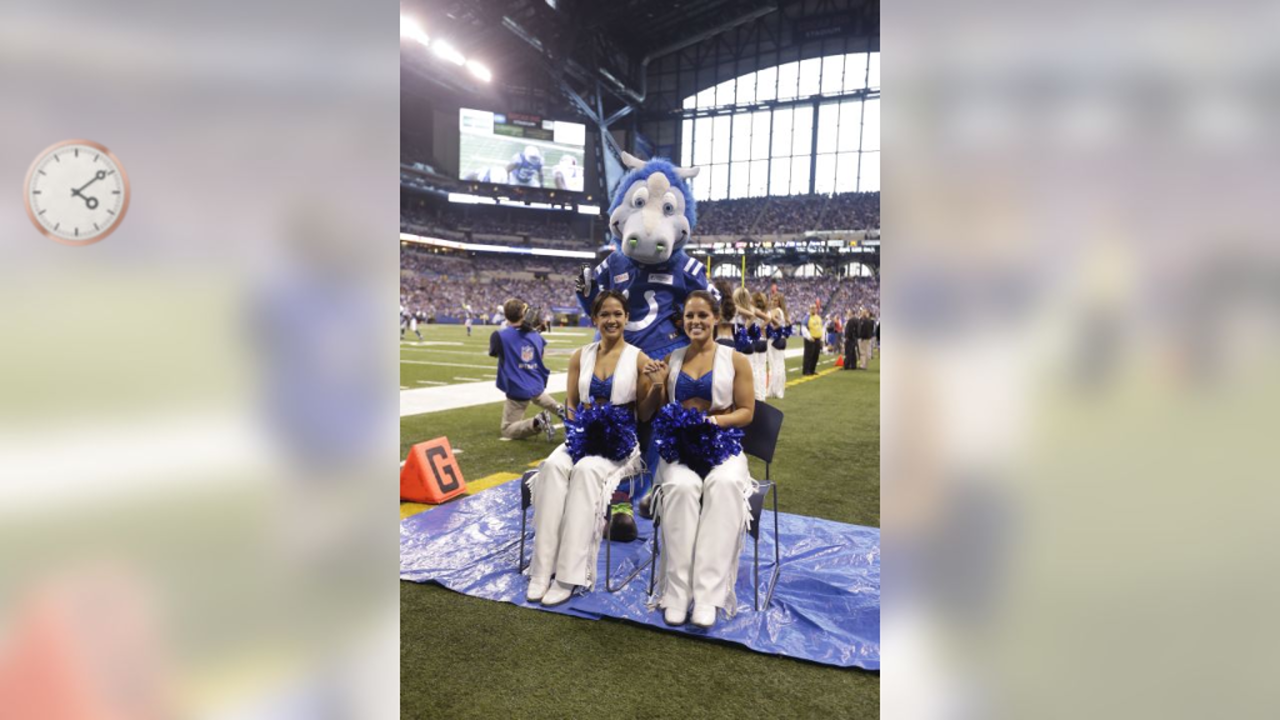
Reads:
4,09
